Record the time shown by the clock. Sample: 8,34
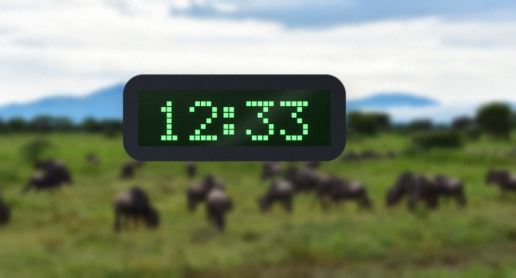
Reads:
12,33
